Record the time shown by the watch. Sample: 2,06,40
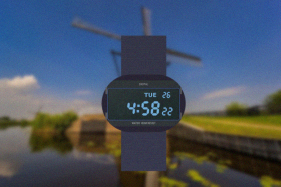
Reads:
4,58,22
